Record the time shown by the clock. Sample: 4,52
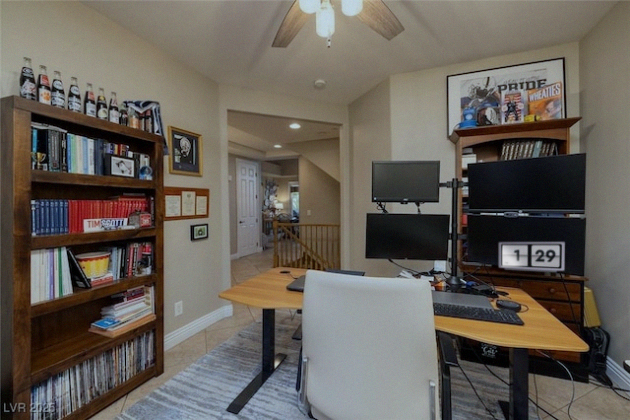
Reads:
1,29
